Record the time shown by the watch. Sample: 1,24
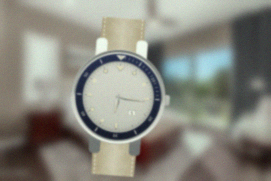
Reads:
6,16
